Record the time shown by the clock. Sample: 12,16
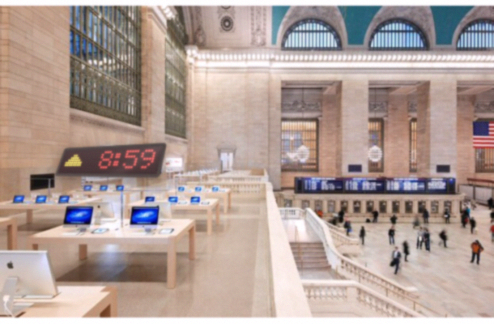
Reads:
8,59
